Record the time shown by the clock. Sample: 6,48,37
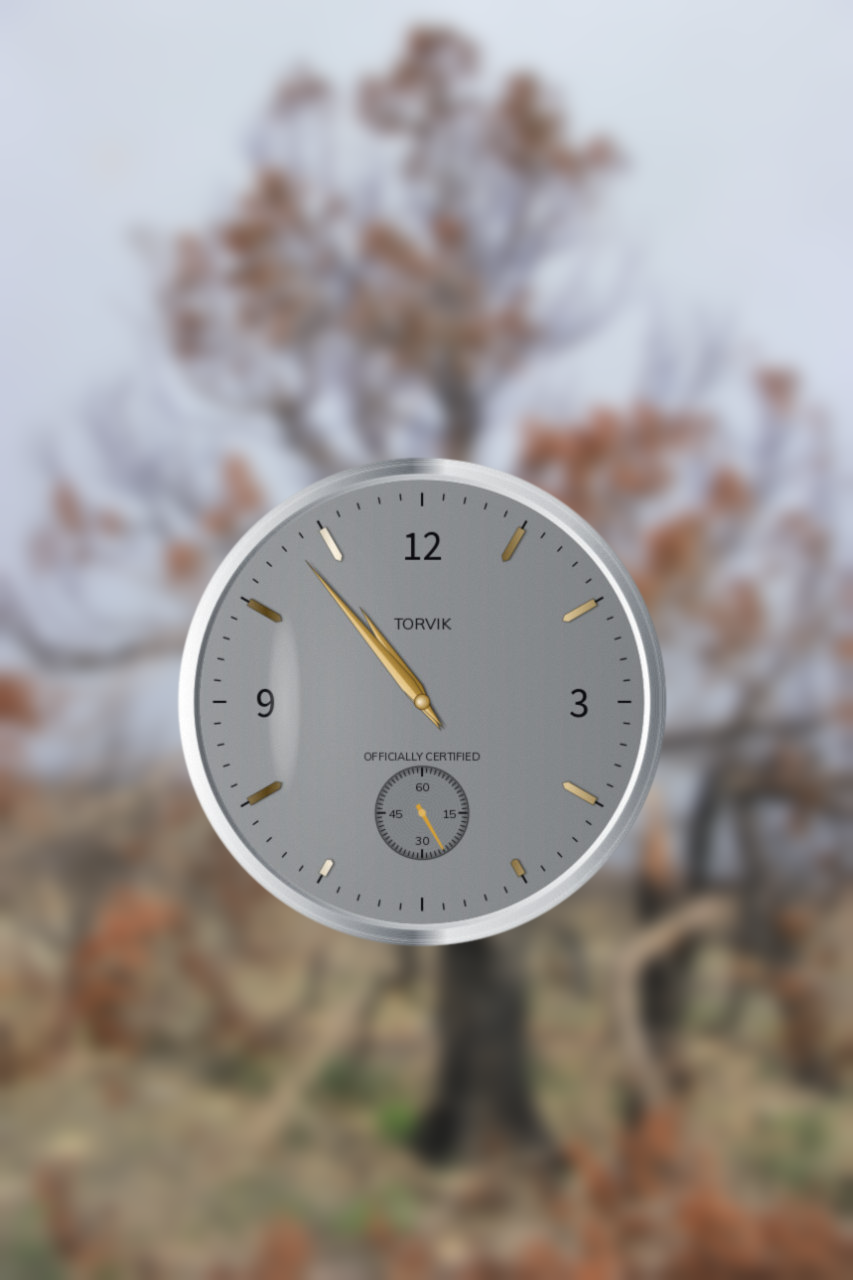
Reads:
10,53,25
